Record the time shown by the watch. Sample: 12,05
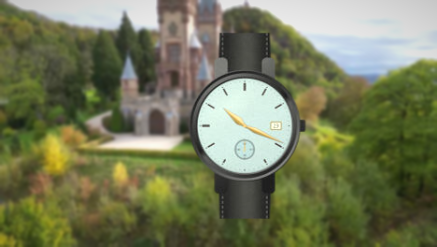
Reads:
10,19
